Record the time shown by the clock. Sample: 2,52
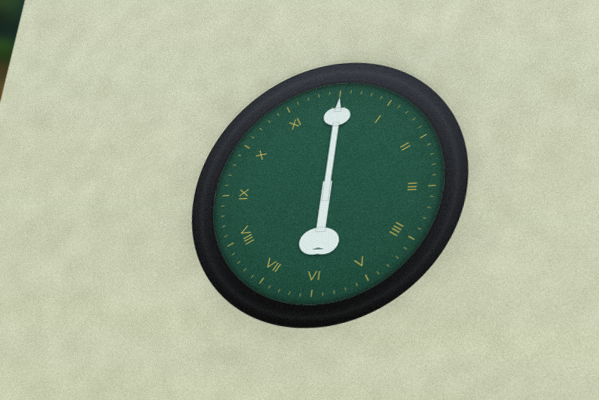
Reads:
6,00
